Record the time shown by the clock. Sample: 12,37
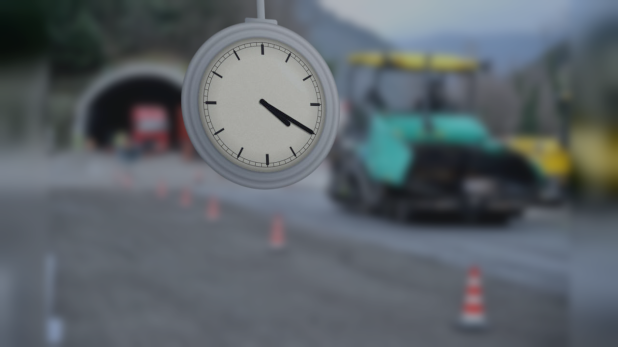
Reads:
4,20
